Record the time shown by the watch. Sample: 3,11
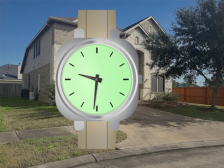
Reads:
9,31
